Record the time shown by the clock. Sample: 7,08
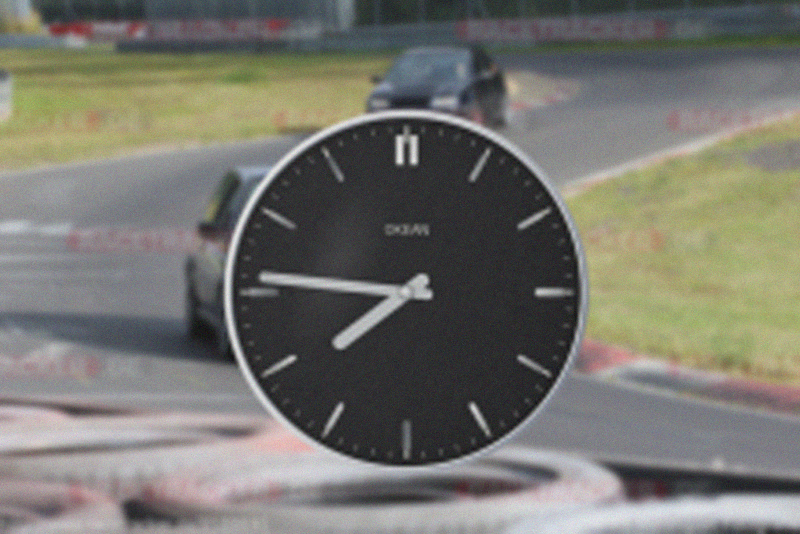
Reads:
7,46
